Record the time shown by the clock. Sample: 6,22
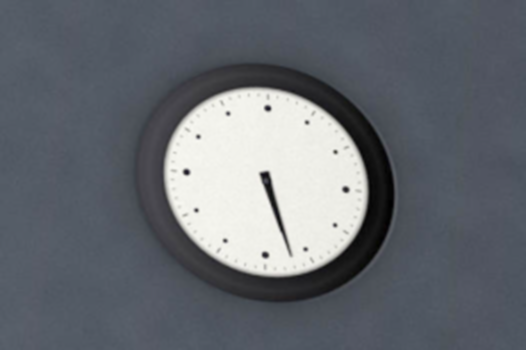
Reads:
5,27
